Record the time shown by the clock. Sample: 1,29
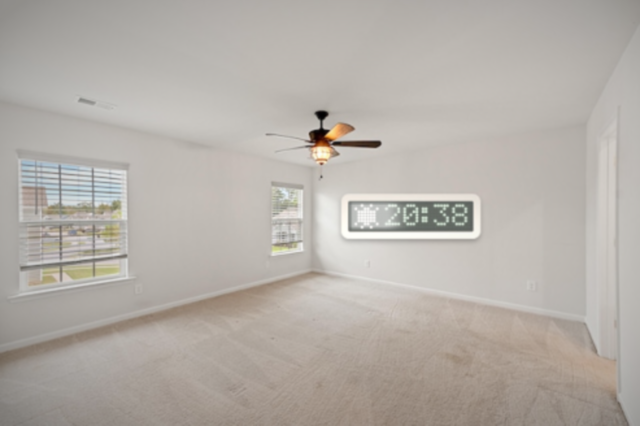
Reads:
20,38
